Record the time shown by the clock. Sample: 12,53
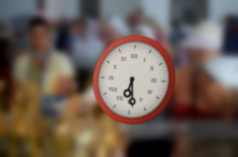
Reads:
6,29
